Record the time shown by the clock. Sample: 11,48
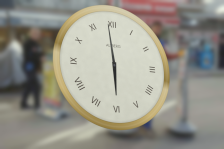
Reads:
5,59
